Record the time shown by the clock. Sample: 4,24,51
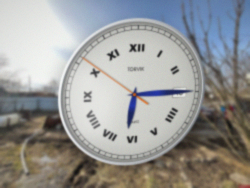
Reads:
6,14,51
